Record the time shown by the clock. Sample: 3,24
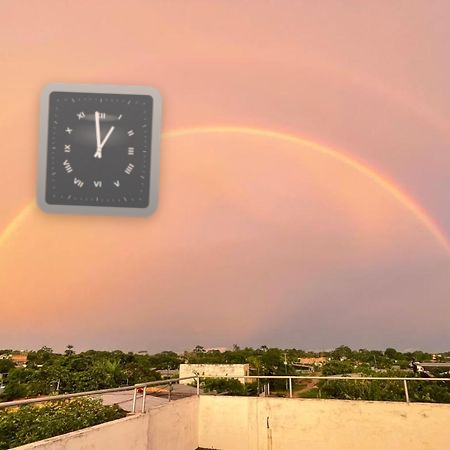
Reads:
12,59
